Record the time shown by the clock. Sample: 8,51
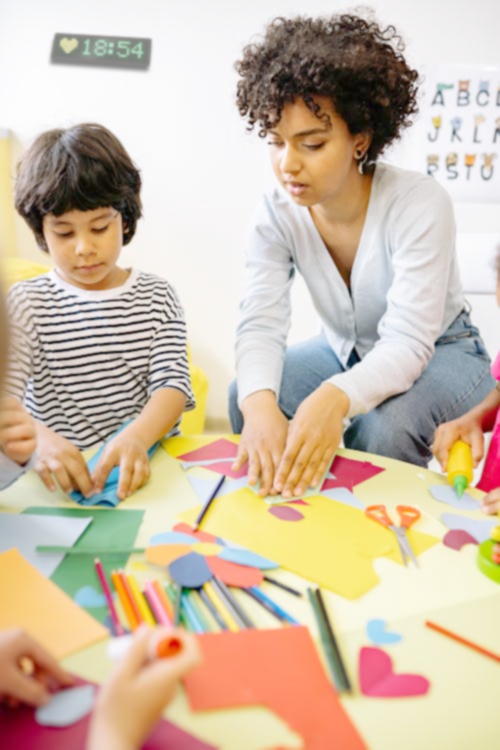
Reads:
18,54
